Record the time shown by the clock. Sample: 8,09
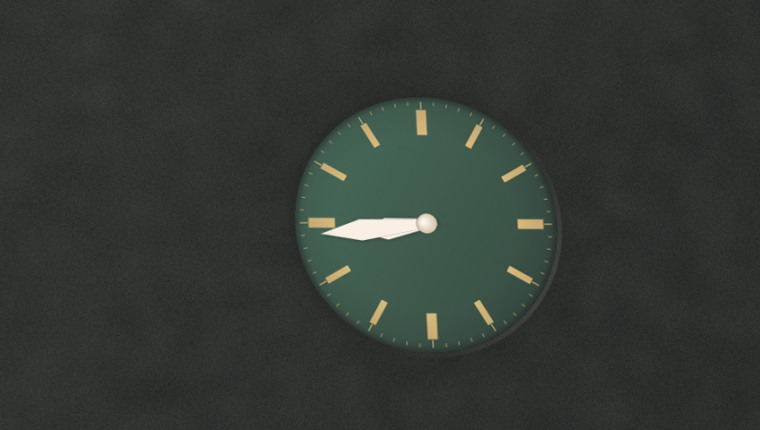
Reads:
8,44
